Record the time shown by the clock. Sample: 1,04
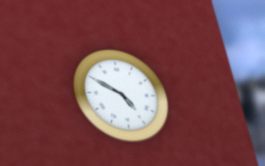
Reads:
4,50
